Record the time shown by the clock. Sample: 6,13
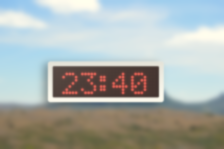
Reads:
23,40
